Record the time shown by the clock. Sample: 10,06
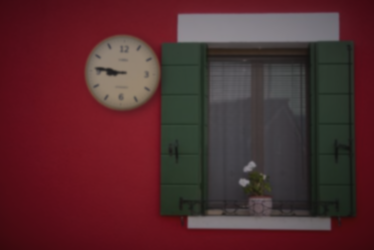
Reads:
8,46
